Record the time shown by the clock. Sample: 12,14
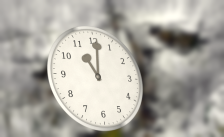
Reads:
11,01
